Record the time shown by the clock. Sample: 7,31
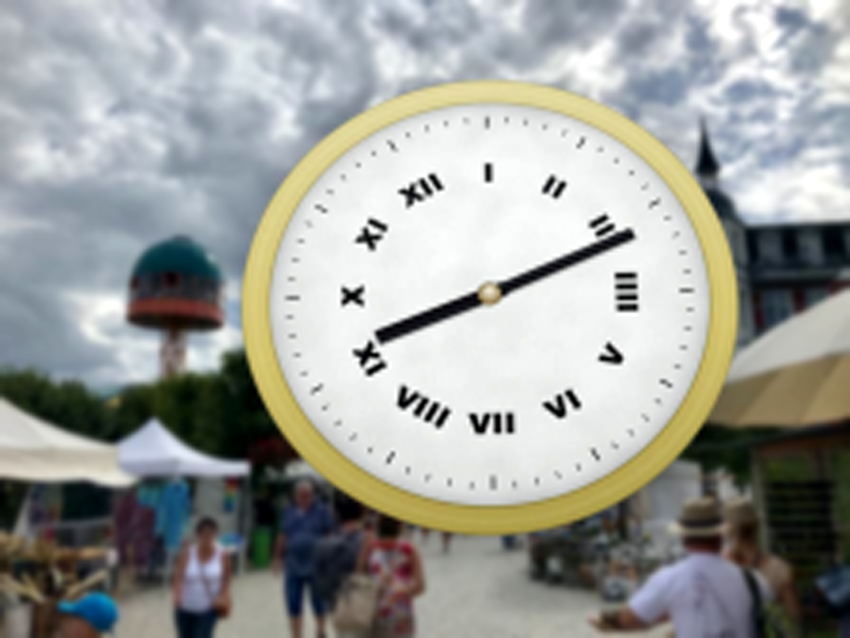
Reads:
9,16
